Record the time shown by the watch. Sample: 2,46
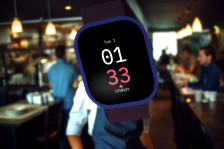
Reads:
1,33
